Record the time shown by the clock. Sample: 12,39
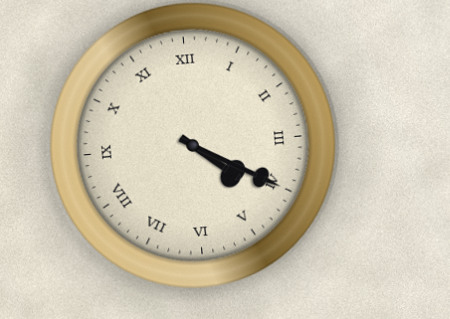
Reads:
4,20
